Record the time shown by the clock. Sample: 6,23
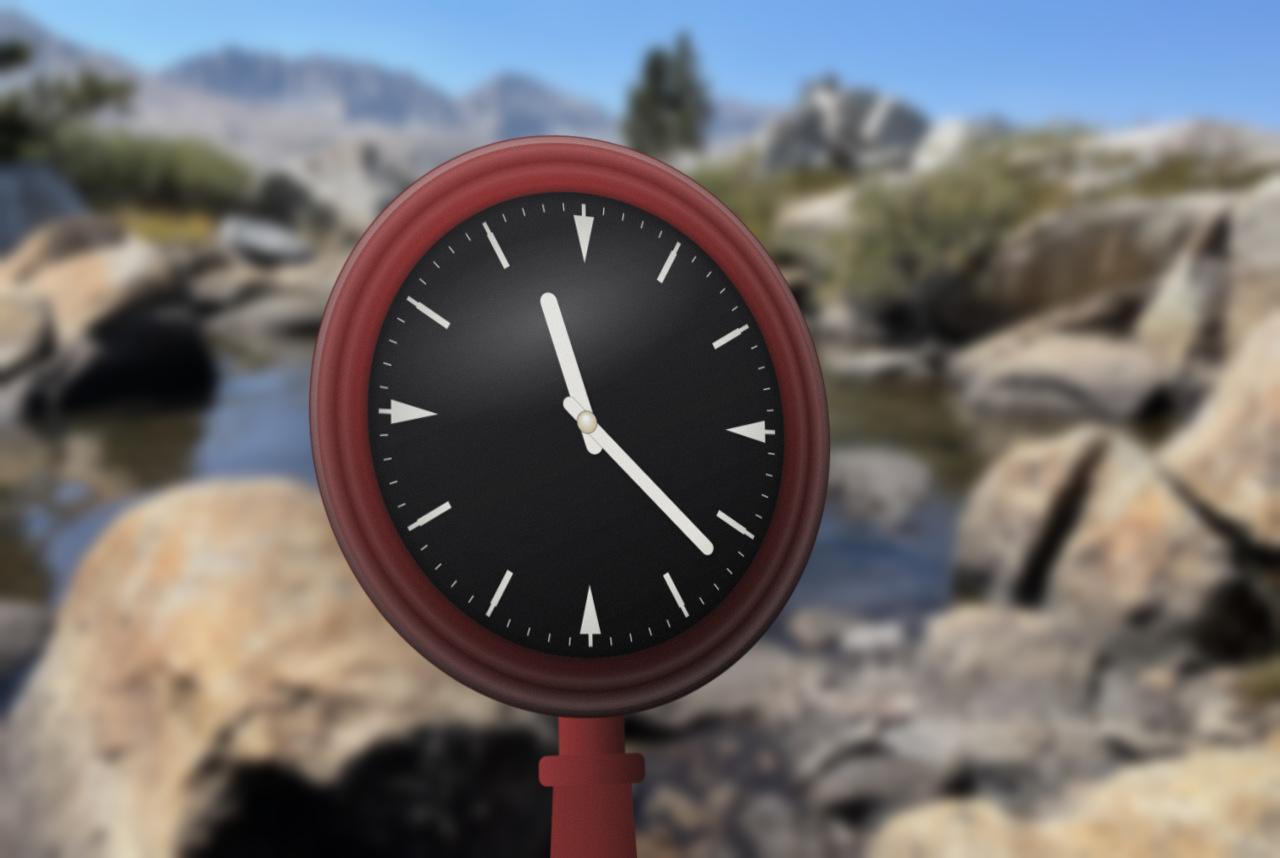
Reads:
11,22
